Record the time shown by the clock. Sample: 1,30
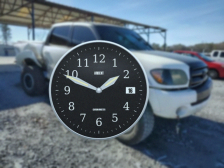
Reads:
1,49
